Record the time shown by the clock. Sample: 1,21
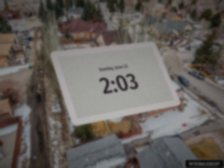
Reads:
2,03
